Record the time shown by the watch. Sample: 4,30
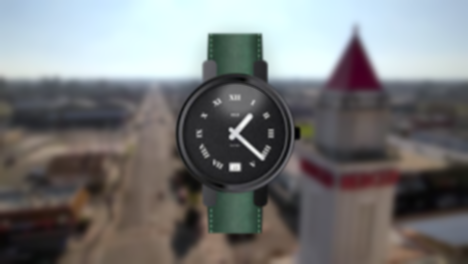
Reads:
1,22
